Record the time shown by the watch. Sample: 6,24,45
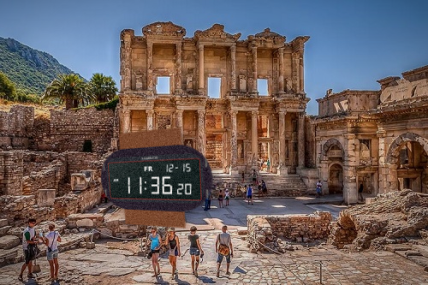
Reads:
11,36,20
